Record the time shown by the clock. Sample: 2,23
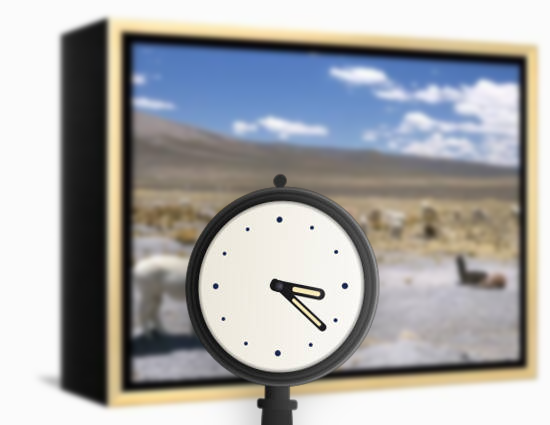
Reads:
3,22
